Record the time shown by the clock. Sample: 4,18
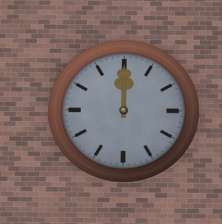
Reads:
12,00
